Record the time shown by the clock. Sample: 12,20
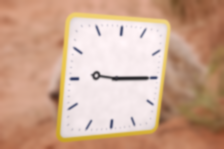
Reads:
9,15
